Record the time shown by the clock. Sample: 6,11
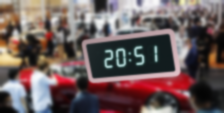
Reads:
20,51
